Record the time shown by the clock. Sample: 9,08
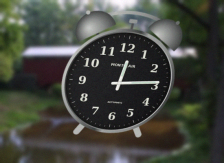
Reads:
12,14
